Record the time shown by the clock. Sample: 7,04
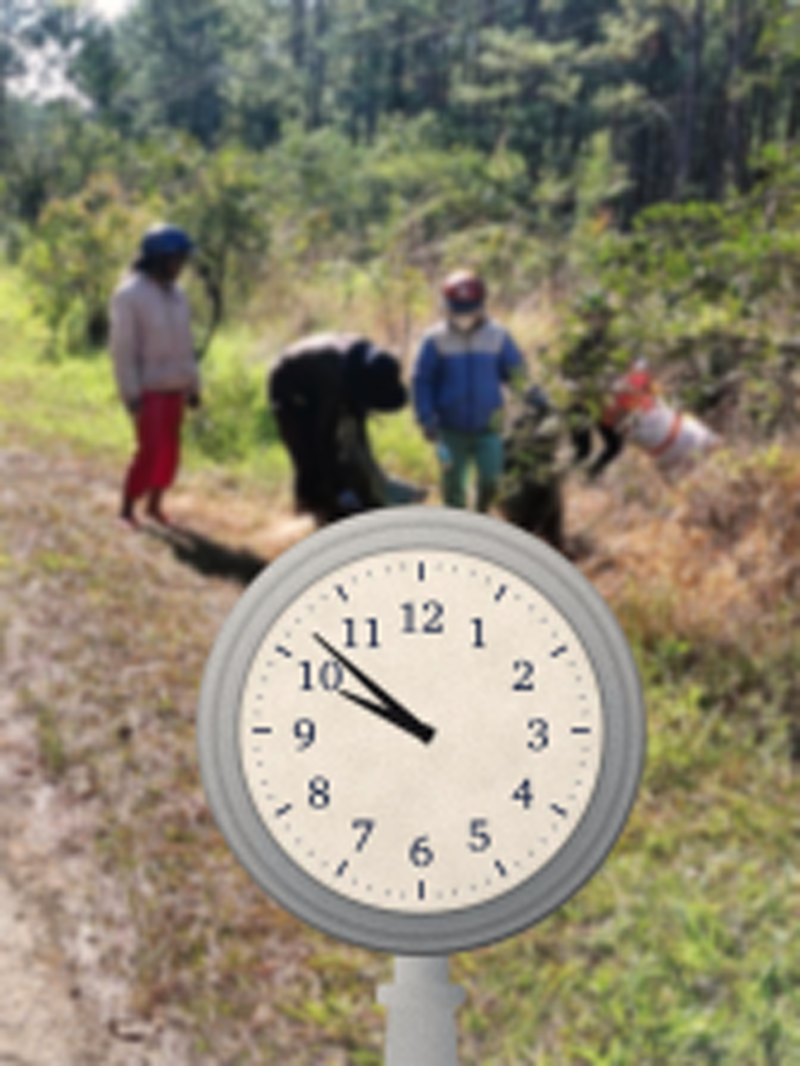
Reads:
9,52
